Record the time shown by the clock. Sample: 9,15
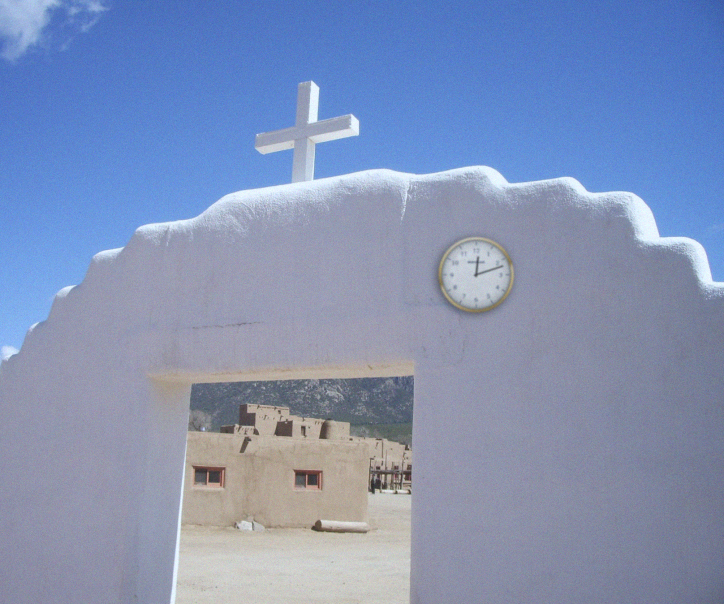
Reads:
12,12
